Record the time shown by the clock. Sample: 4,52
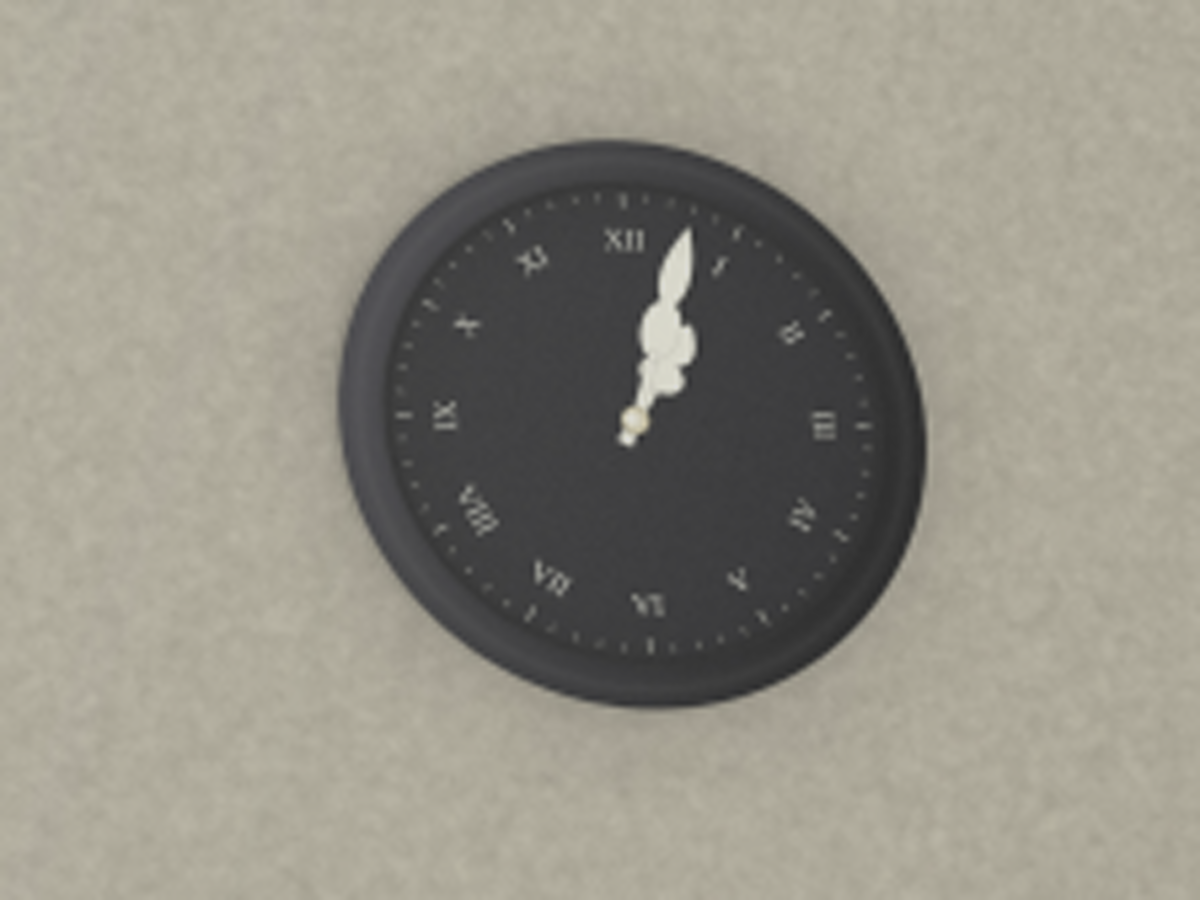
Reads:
1,03
